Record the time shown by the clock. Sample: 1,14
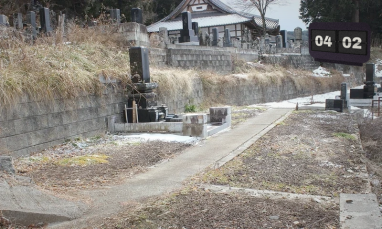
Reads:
4,02
